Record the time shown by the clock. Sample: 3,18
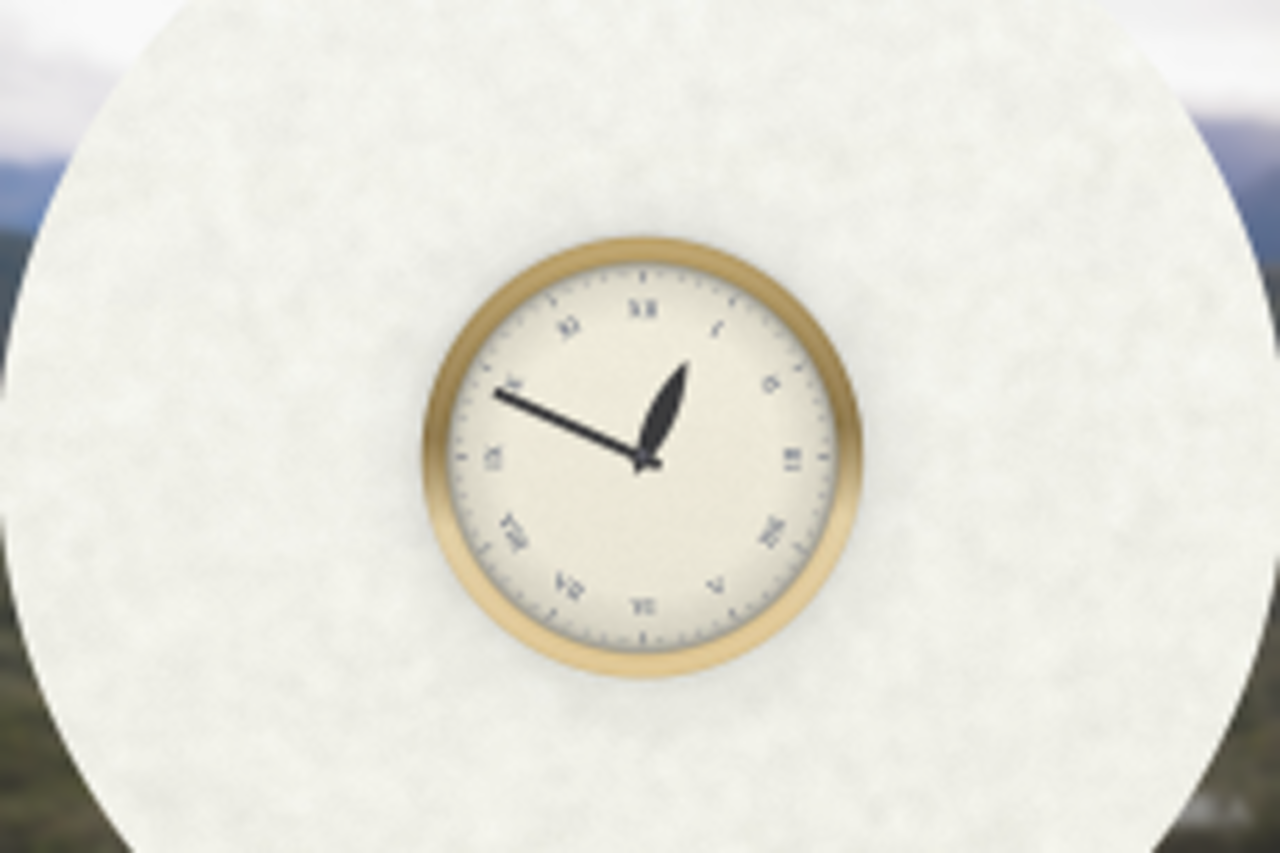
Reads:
12,49
